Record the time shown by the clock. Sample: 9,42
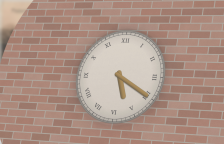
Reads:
5,20
